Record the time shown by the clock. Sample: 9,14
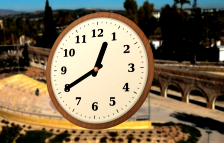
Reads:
12,40
